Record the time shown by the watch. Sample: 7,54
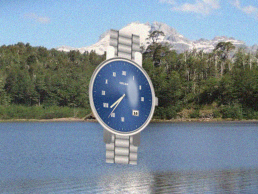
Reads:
7,36
